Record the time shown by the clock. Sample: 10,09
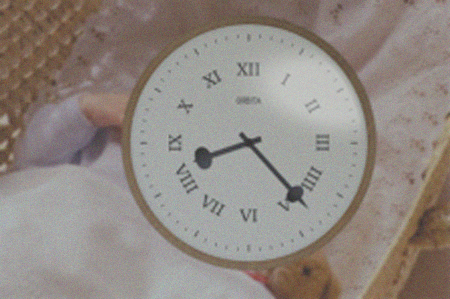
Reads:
8,23
